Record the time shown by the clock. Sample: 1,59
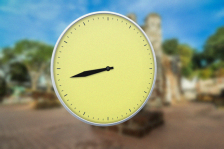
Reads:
8,43
